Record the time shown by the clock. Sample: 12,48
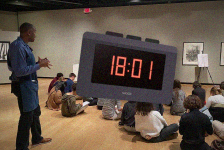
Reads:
18,01
